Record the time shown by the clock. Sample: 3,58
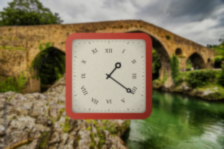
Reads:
1,21
